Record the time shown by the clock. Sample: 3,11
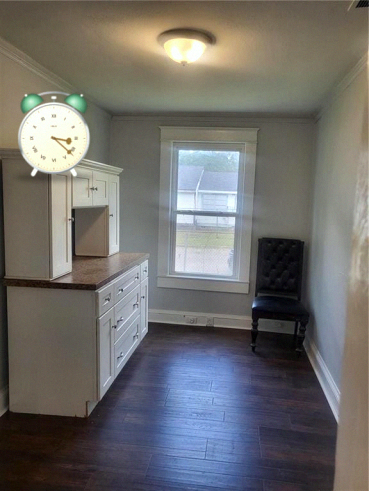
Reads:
3,22
